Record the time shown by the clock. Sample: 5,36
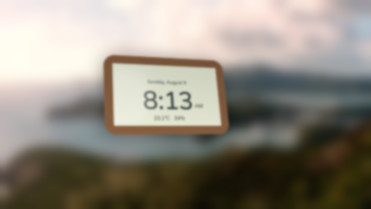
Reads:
8,13
